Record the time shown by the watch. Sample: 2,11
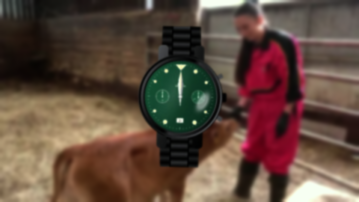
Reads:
12,00
